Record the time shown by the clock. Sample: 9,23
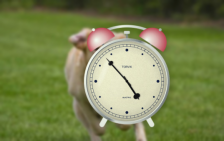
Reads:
4,53
